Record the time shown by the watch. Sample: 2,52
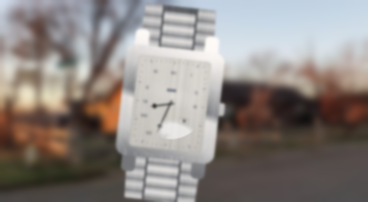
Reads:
8,33
